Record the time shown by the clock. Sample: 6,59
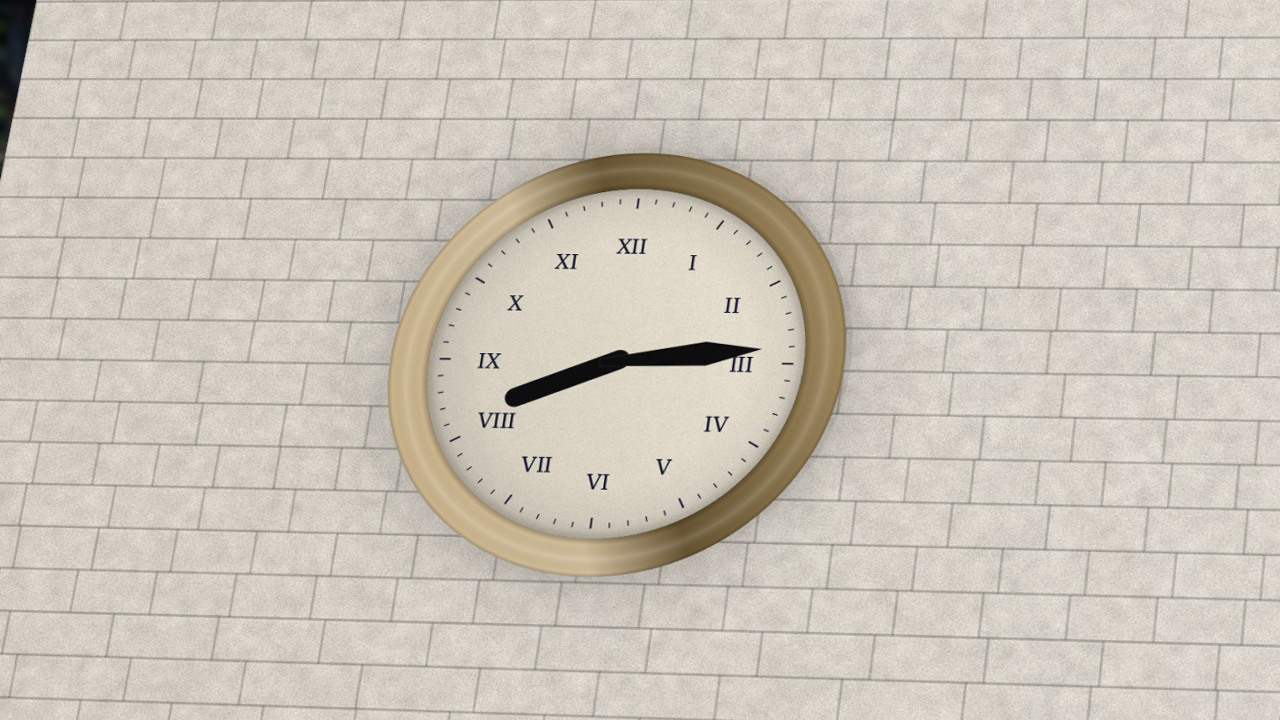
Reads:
8,14
